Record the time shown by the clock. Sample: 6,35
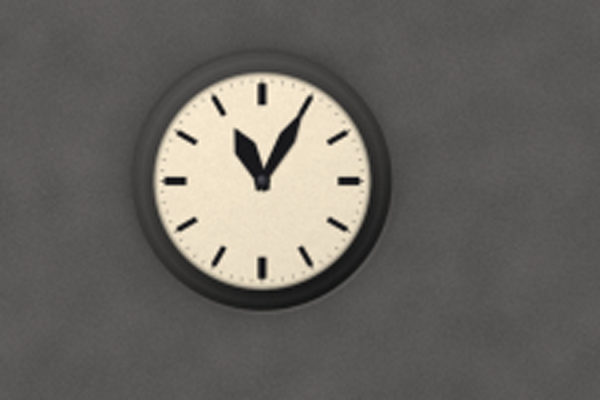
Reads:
11,05
